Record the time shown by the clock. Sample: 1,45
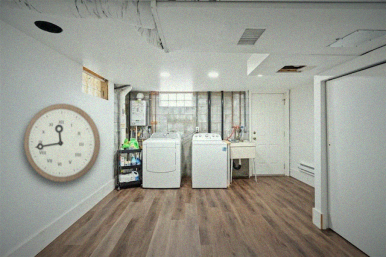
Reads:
11,43
